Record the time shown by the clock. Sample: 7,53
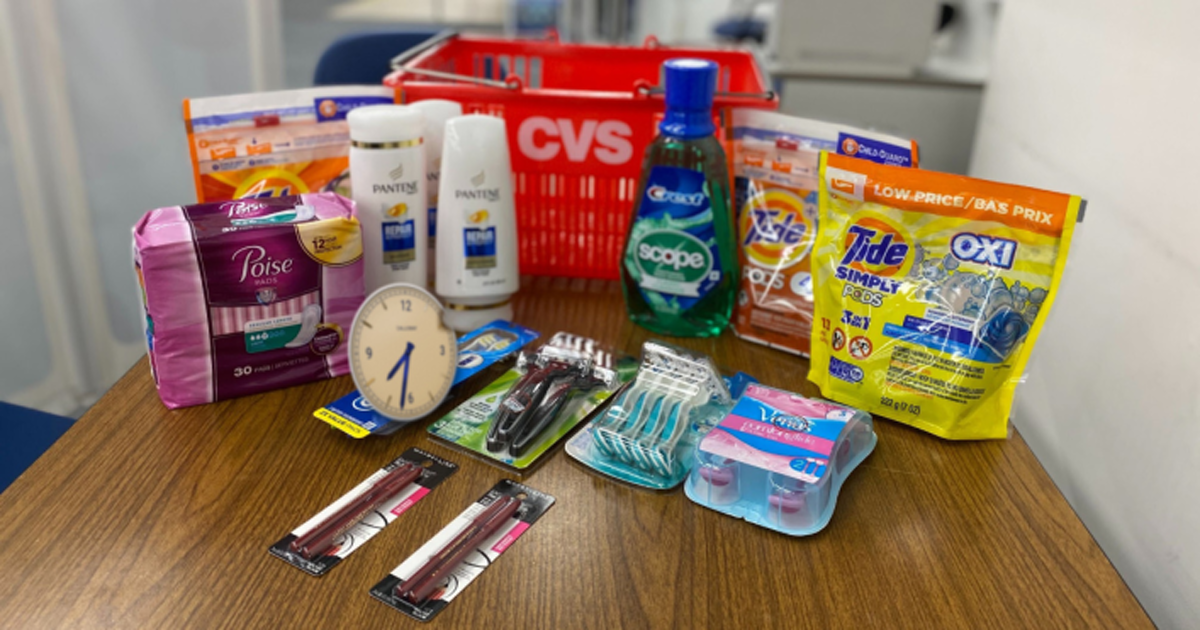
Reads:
7,32
